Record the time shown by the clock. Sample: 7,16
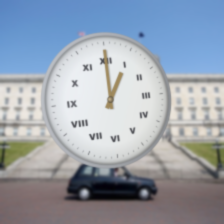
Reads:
1,00
